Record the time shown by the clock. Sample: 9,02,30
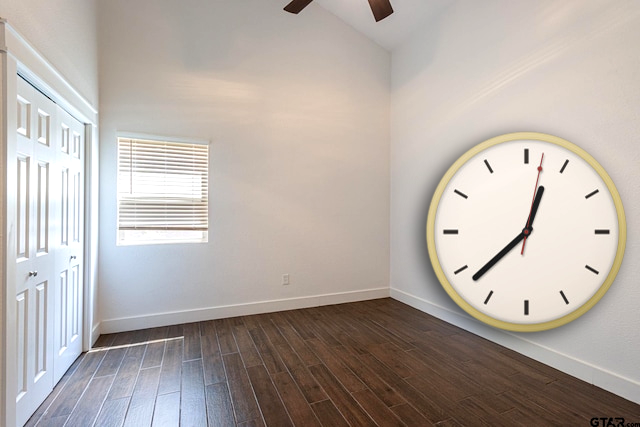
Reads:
12,38,02
